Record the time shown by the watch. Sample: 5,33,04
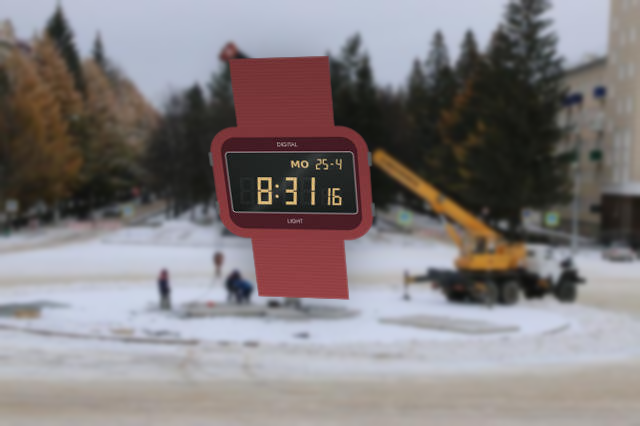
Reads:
8,31,16
